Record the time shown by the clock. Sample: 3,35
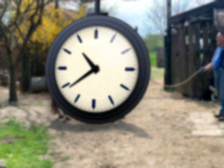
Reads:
10,39
